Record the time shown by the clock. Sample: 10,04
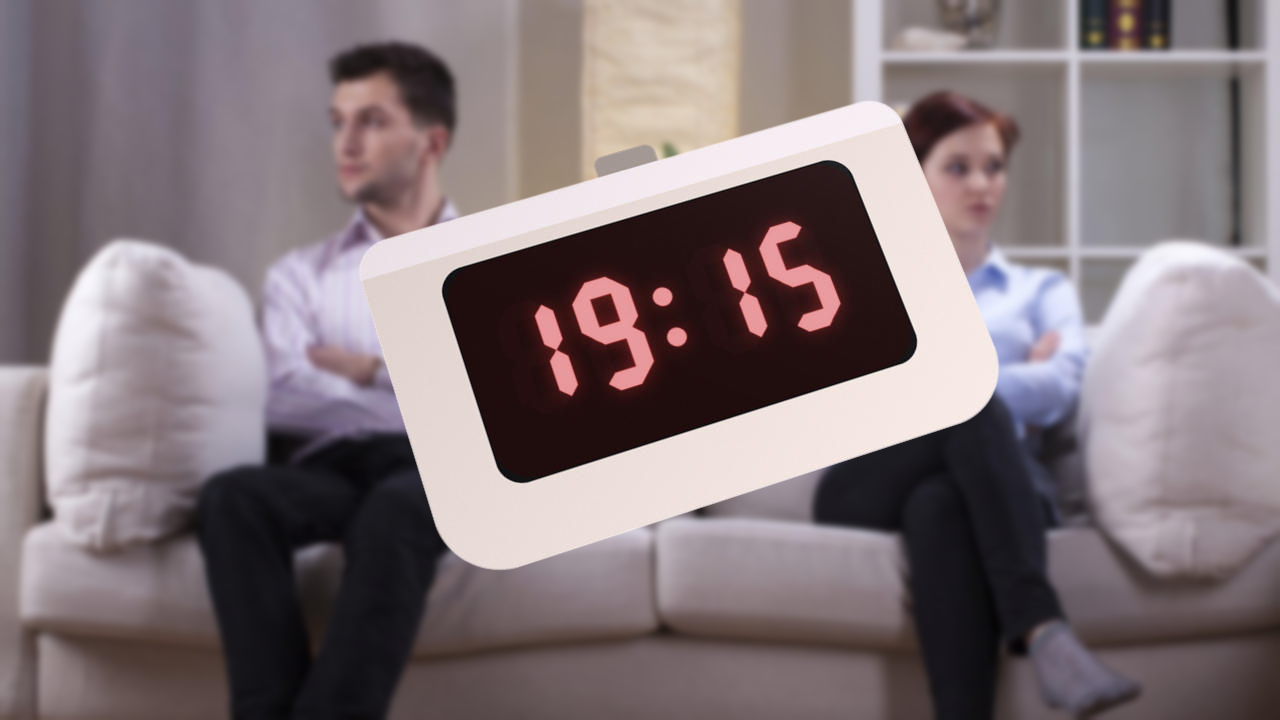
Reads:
19,15
